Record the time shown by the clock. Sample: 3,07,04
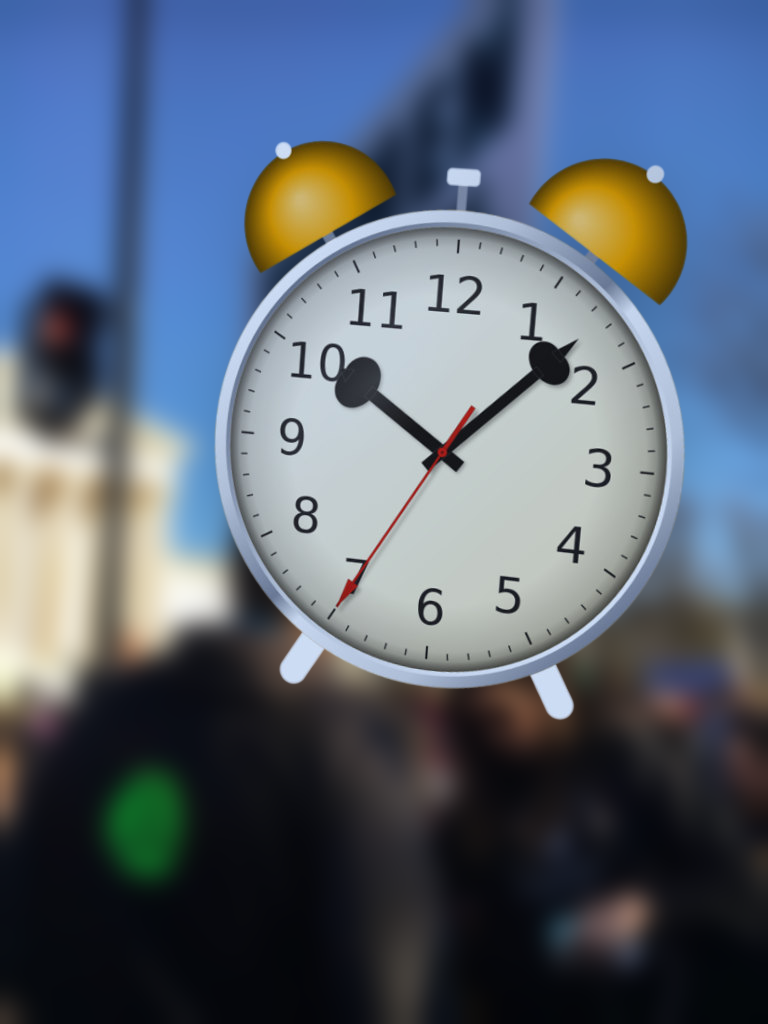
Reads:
10,07,35
